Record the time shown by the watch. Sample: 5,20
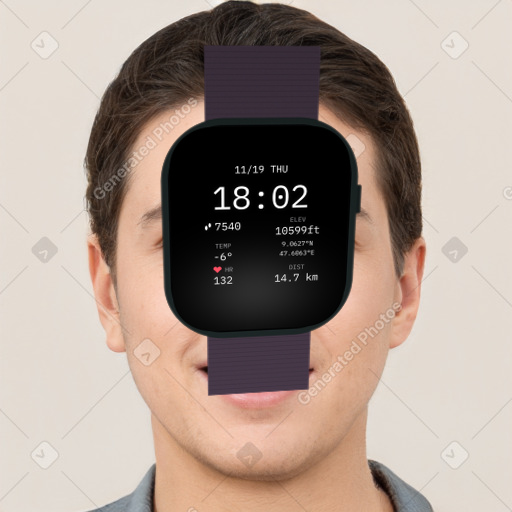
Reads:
18,02
